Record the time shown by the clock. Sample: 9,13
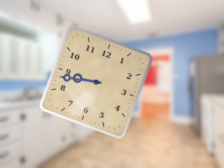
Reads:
8,43
